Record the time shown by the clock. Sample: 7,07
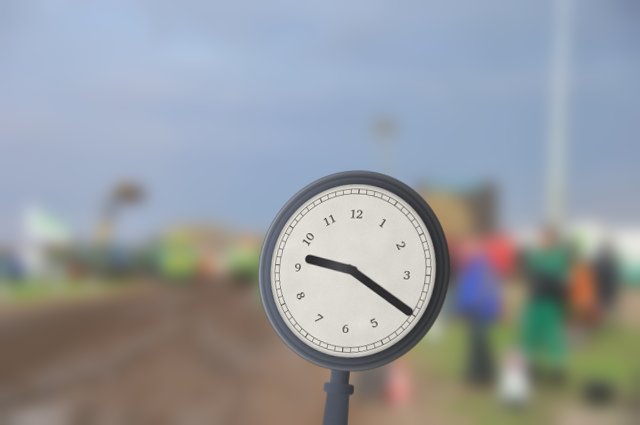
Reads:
9,20
